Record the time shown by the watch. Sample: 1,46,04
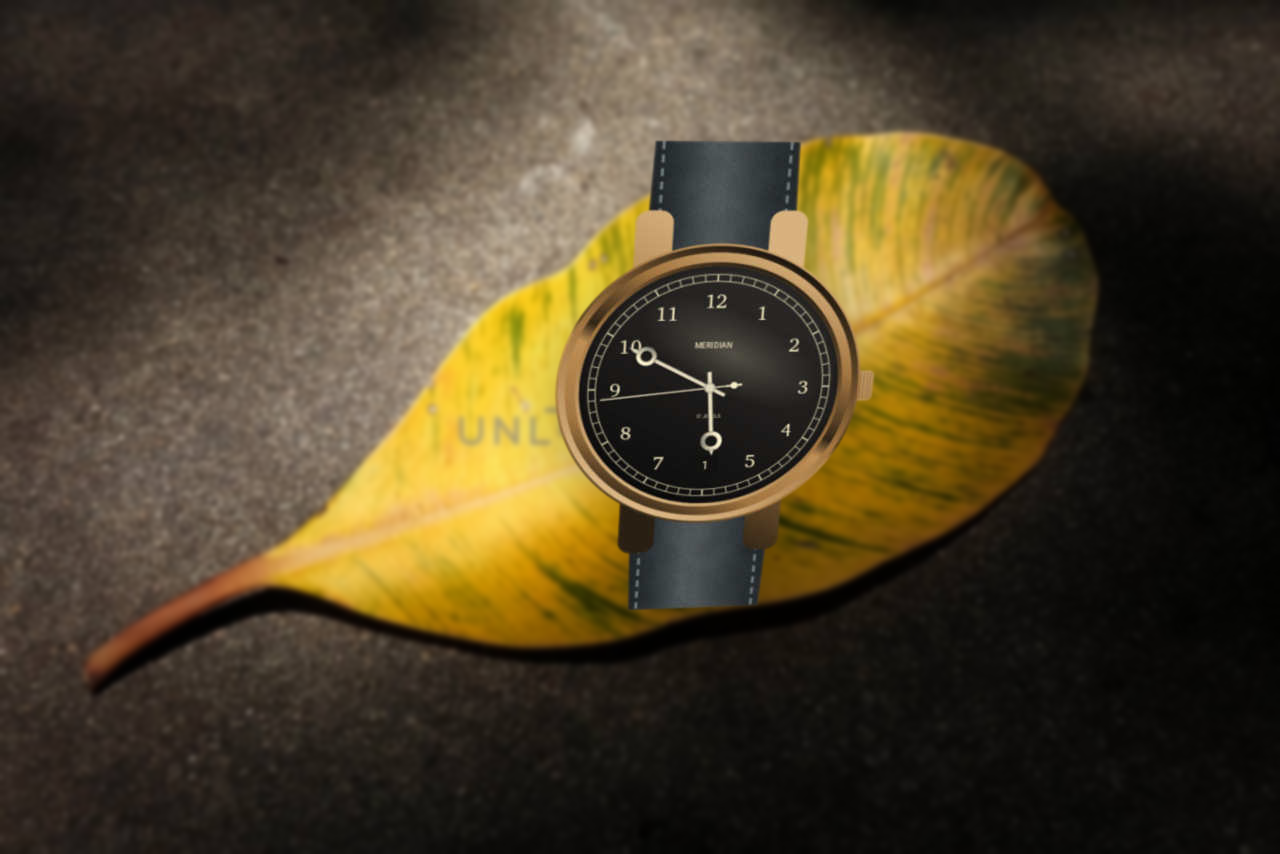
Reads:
5,49,44
